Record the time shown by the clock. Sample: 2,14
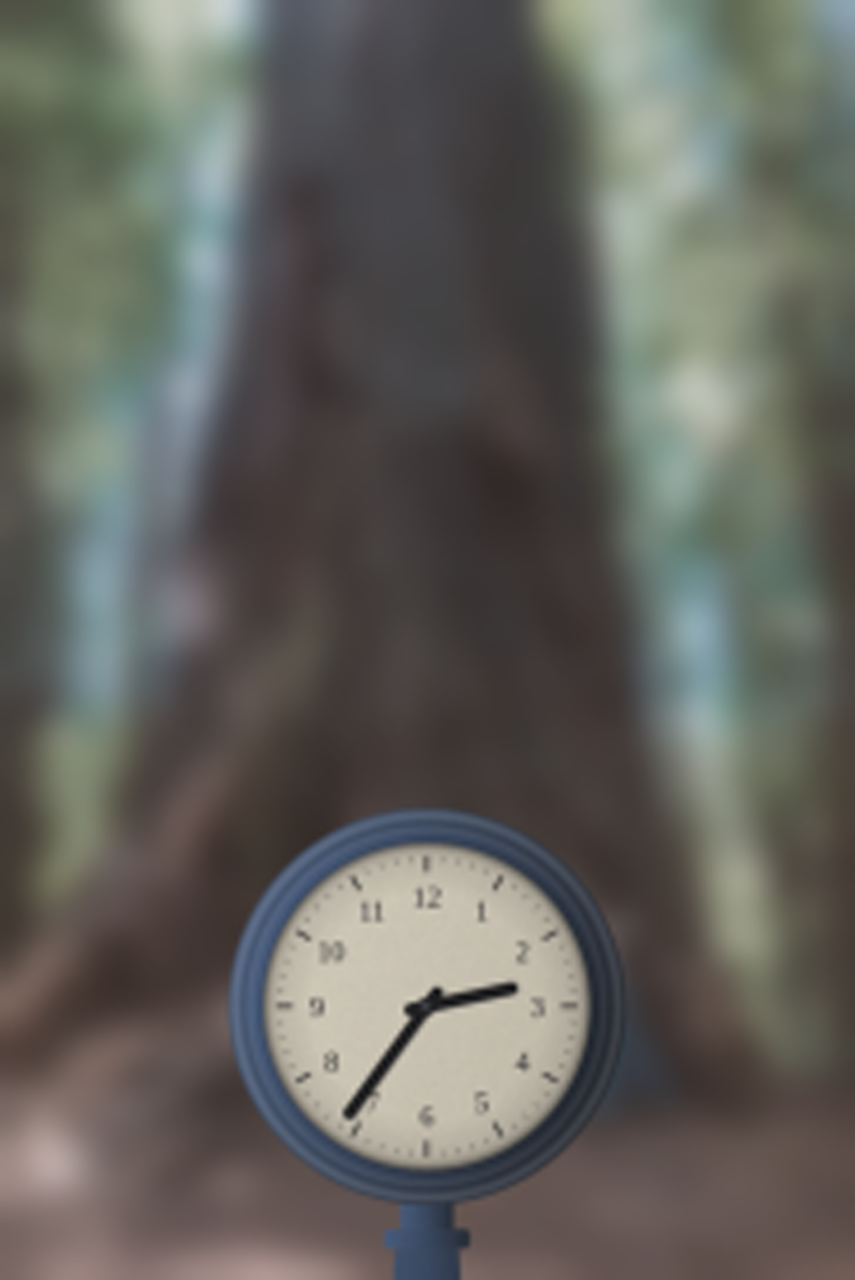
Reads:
2,36
